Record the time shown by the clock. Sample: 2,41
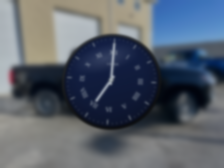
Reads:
7,00
